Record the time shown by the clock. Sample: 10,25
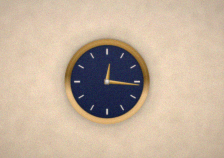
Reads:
12,16
